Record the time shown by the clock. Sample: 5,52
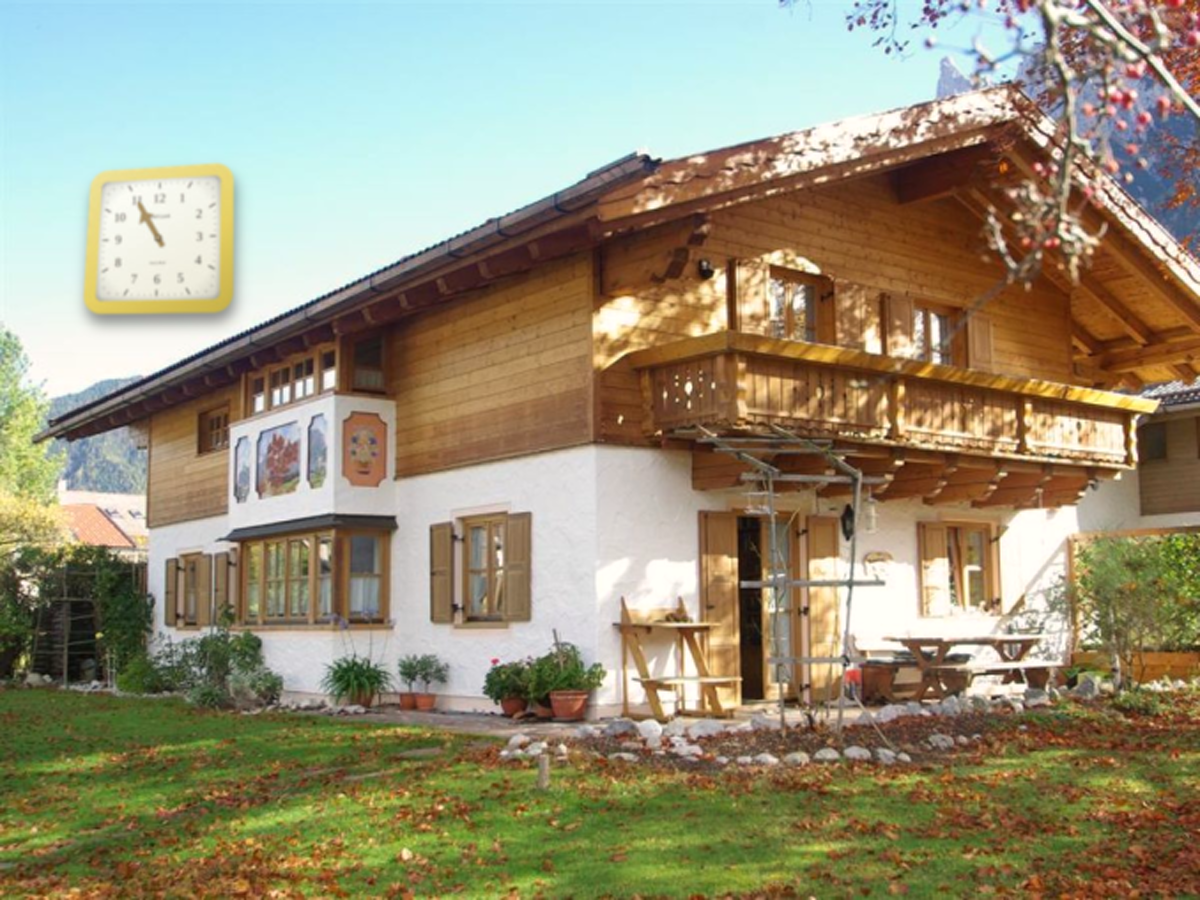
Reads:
10,55
